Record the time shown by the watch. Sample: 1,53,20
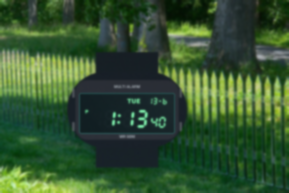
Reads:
1,13,40
